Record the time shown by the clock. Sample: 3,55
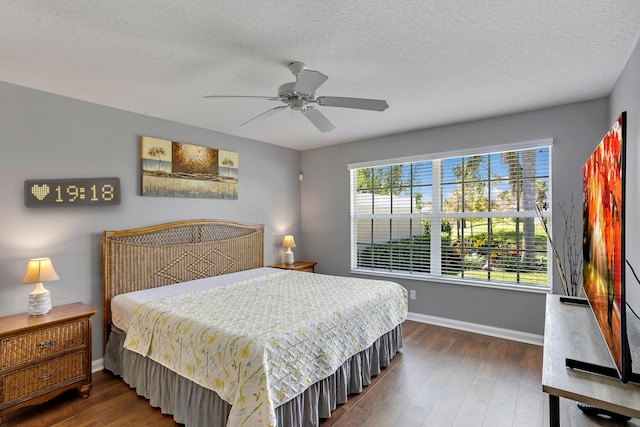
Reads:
19,18
